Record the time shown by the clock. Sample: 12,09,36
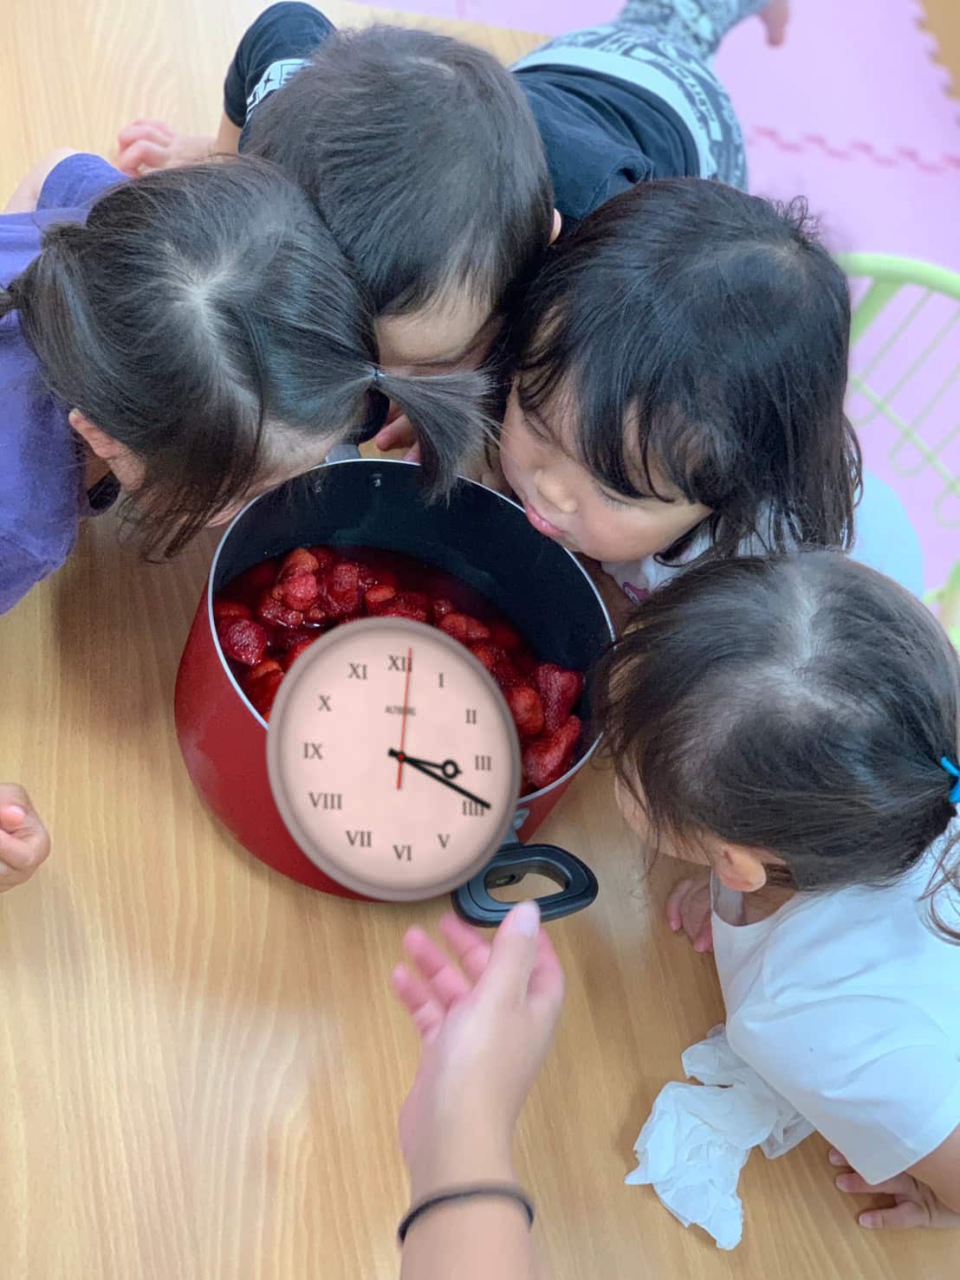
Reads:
3,19,01
